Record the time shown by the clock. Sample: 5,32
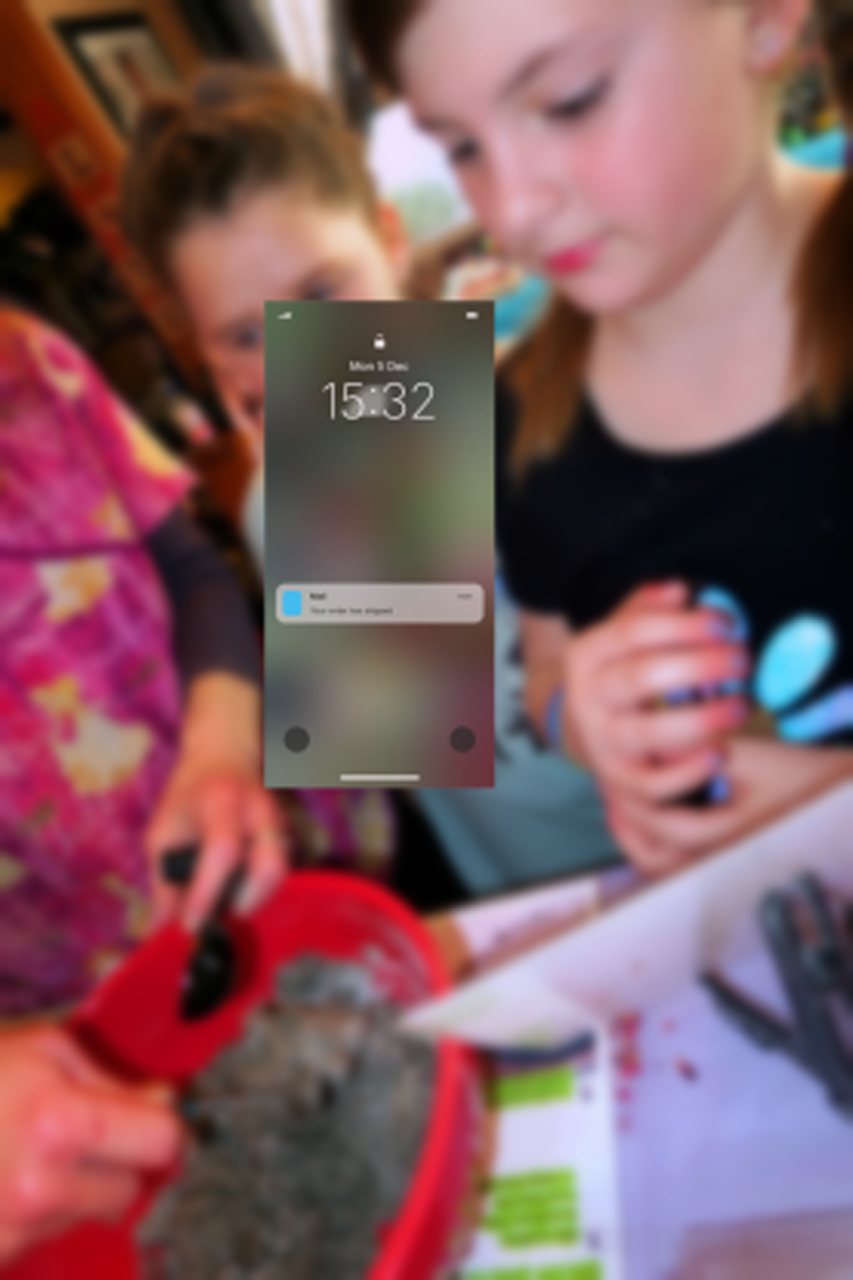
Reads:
15,32
